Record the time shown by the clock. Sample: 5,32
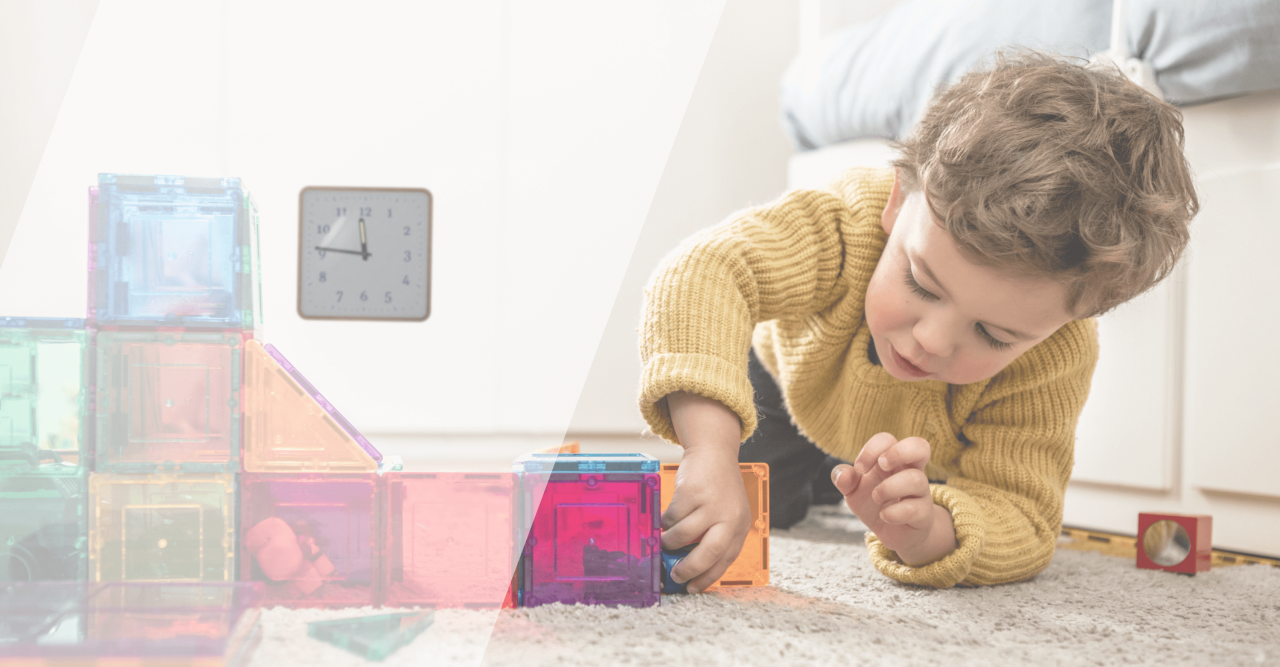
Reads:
11,46
